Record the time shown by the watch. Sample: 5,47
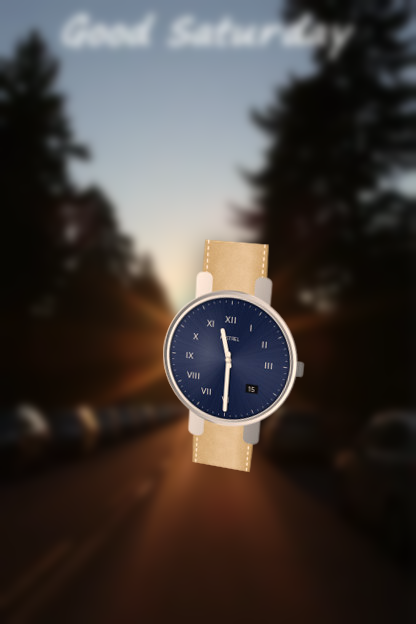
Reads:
11,30
